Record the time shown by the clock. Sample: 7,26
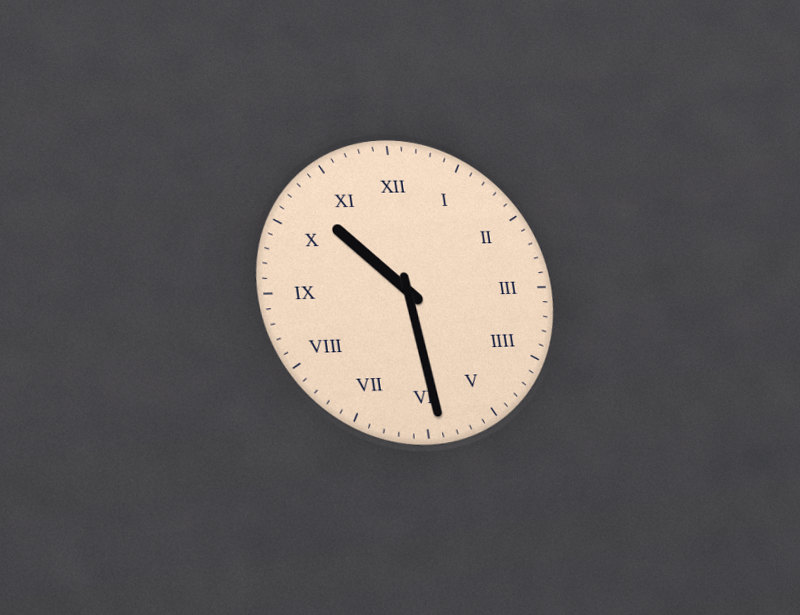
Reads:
10,29
